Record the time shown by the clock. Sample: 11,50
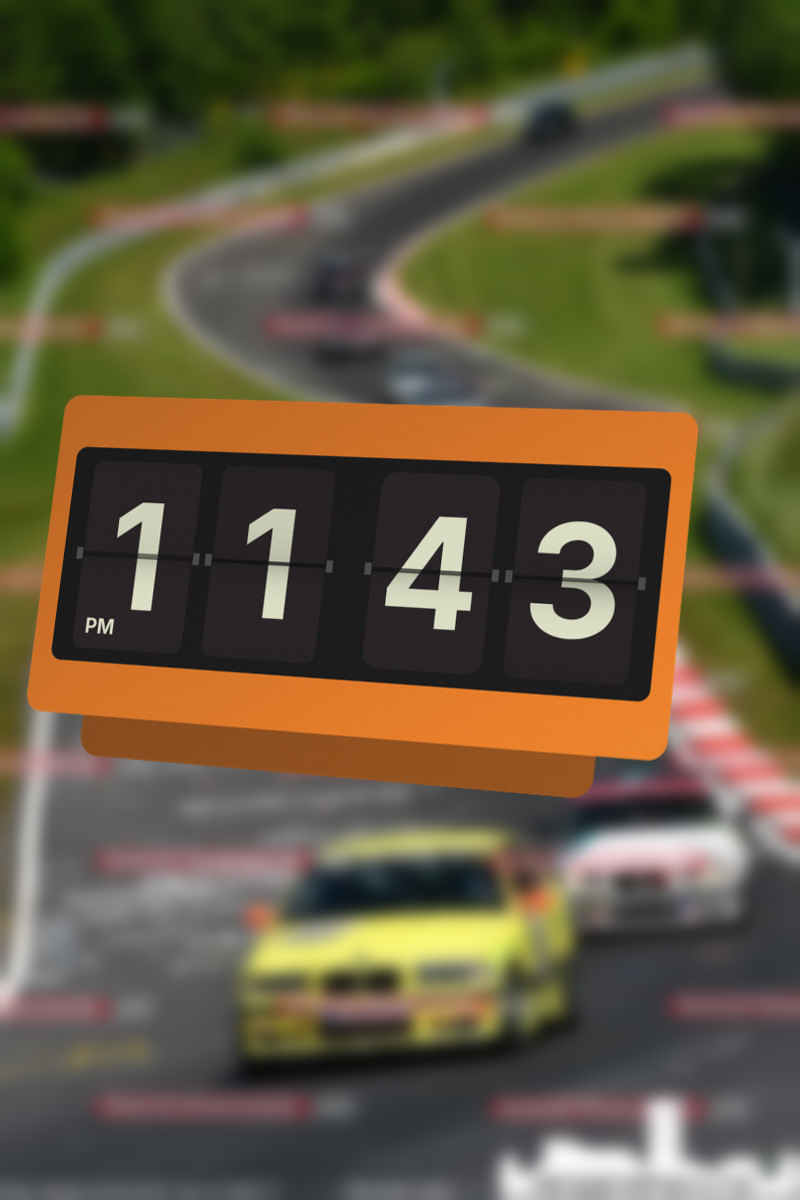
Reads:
11,43
